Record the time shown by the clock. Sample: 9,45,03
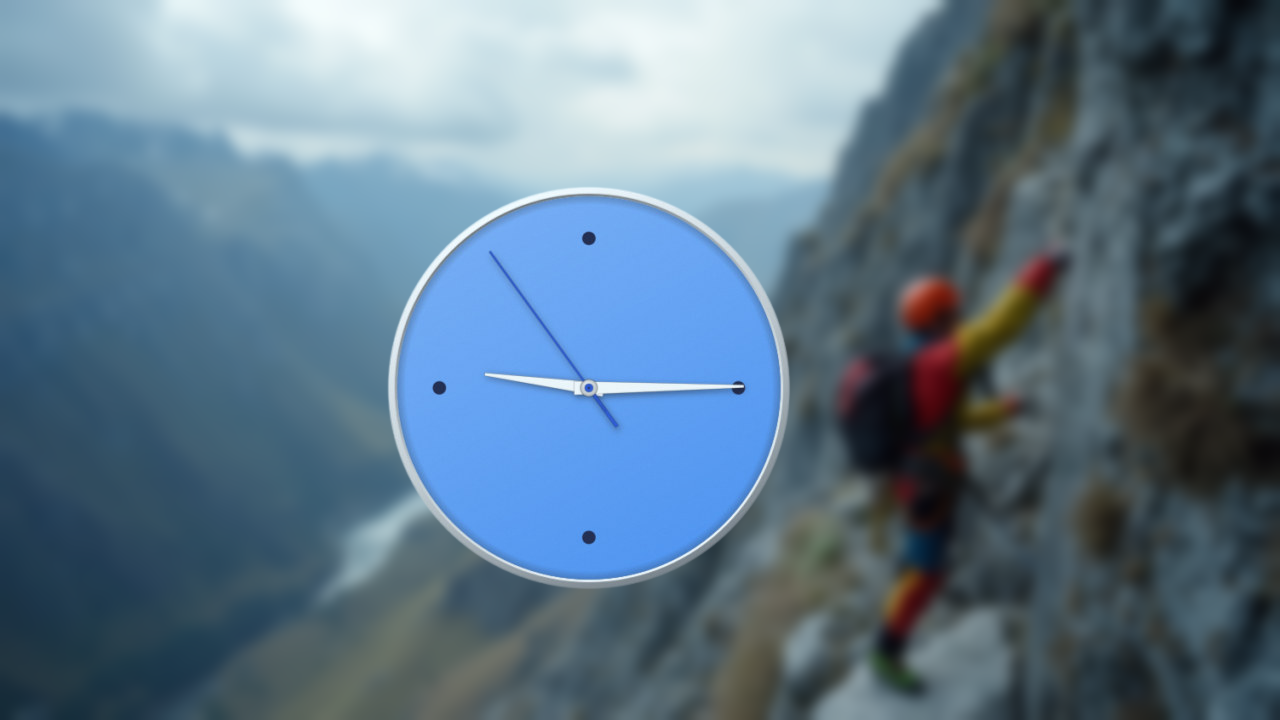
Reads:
9,14,54
